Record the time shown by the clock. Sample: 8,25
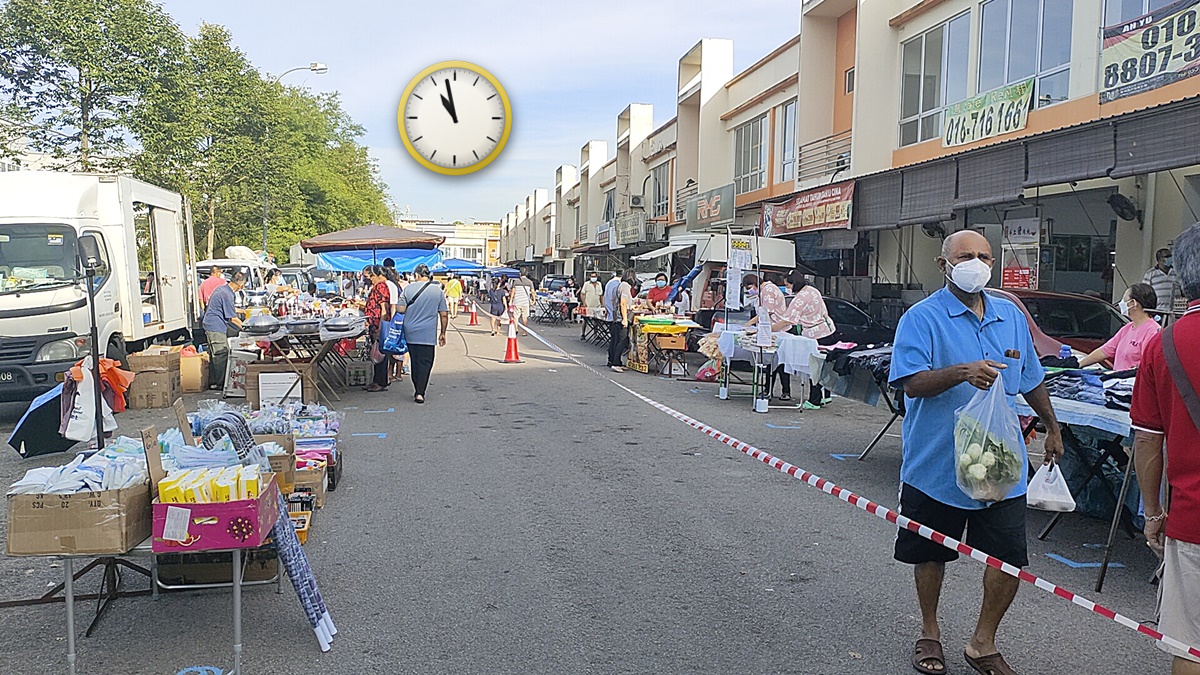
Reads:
10,58
